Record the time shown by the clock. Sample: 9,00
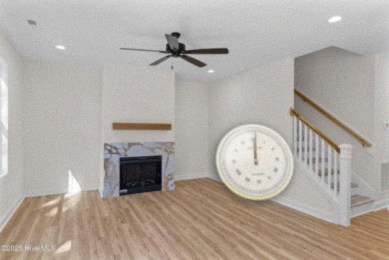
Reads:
12,01
